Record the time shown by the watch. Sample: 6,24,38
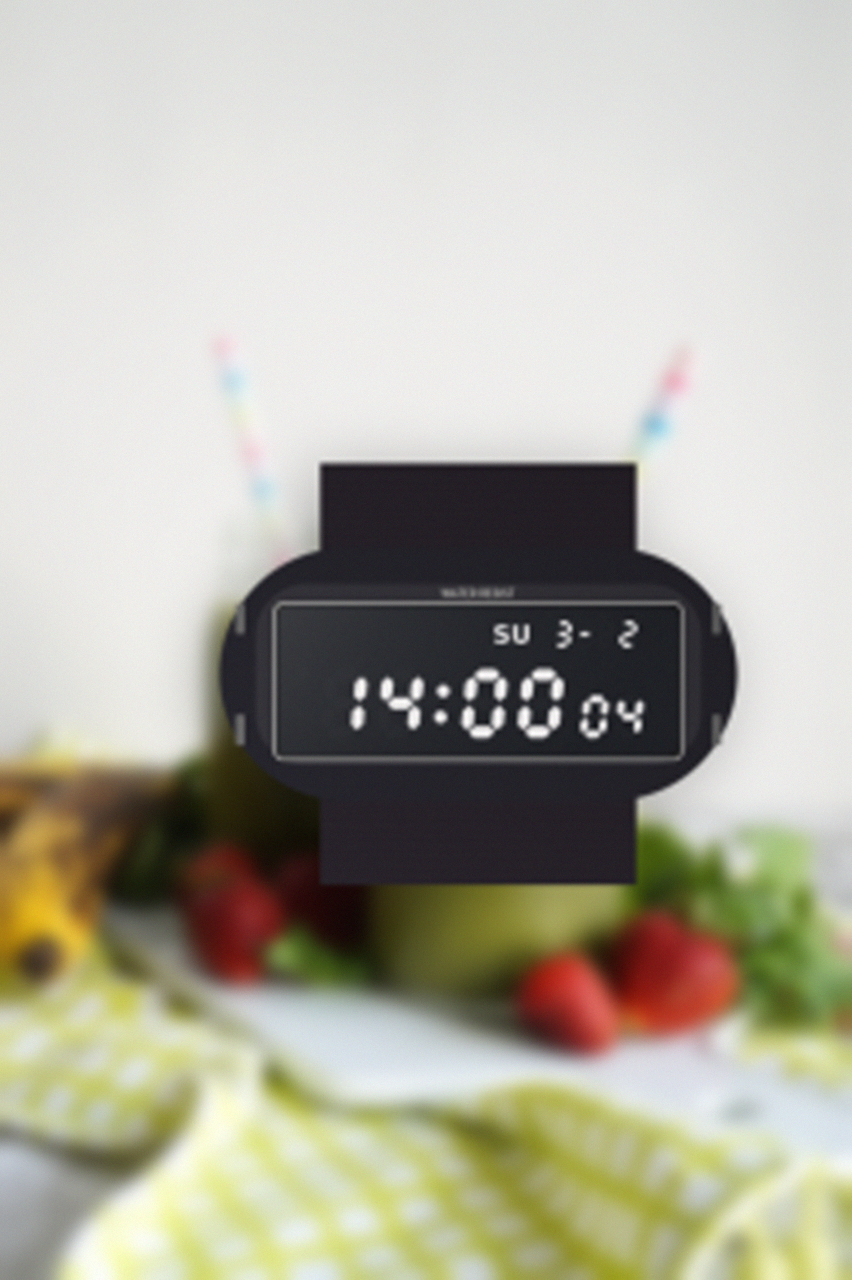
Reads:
14,00,04
